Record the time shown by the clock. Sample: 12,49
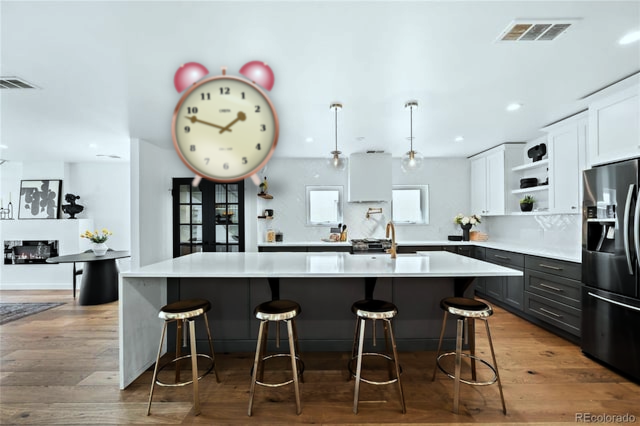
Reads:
1,48
